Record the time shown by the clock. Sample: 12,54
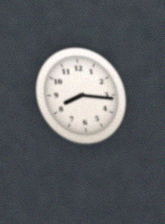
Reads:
8,16
